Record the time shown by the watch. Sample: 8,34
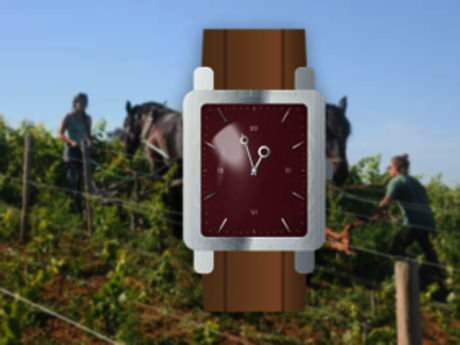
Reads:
12,57
